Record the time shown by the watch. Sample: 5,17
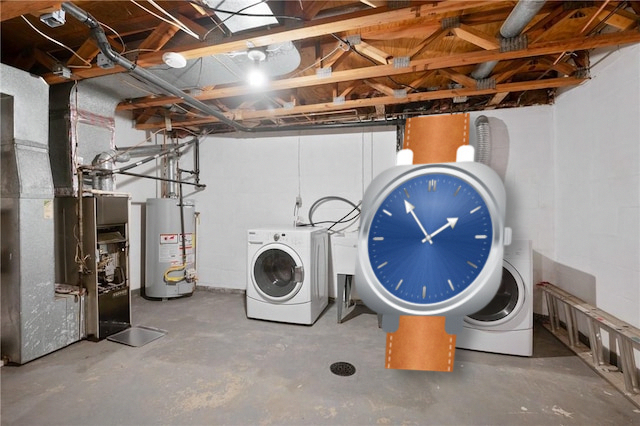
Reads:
1,54
